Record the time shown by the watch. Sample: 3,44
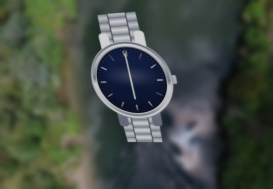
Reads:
6,00
